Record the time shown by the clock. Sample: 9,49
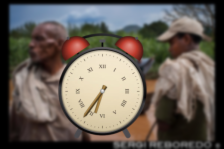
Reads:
6,36
